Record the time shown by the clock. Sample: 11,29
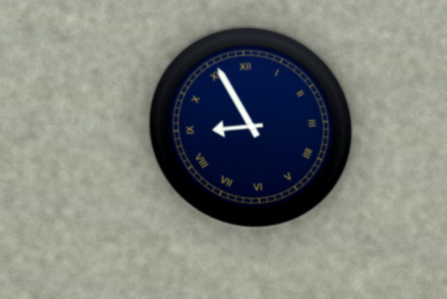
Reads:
8,56
